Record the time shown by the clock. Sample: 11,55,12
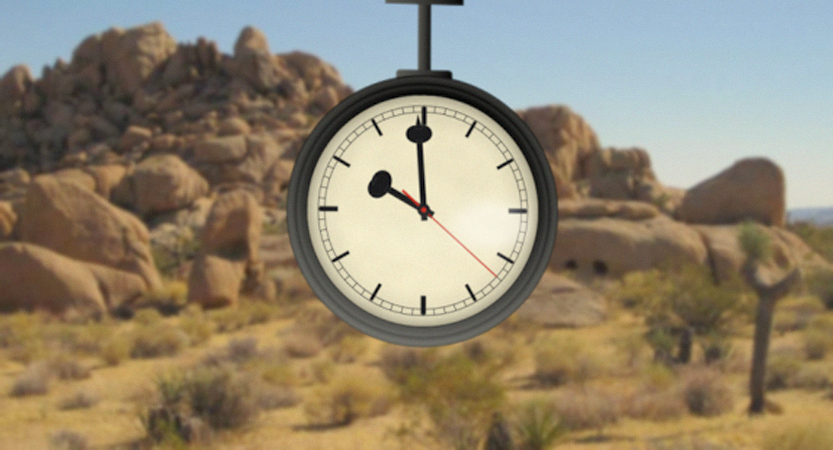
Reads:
9,59,22
